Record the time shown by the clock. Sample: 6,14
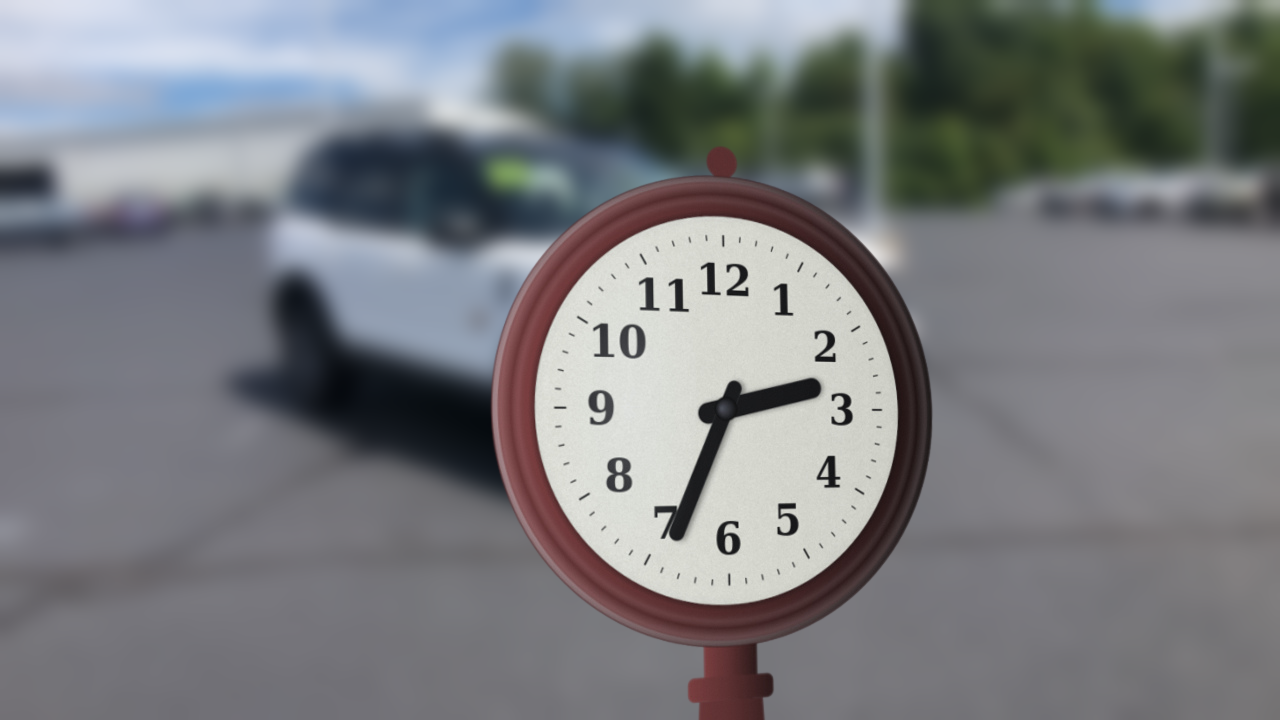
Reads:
2,34
